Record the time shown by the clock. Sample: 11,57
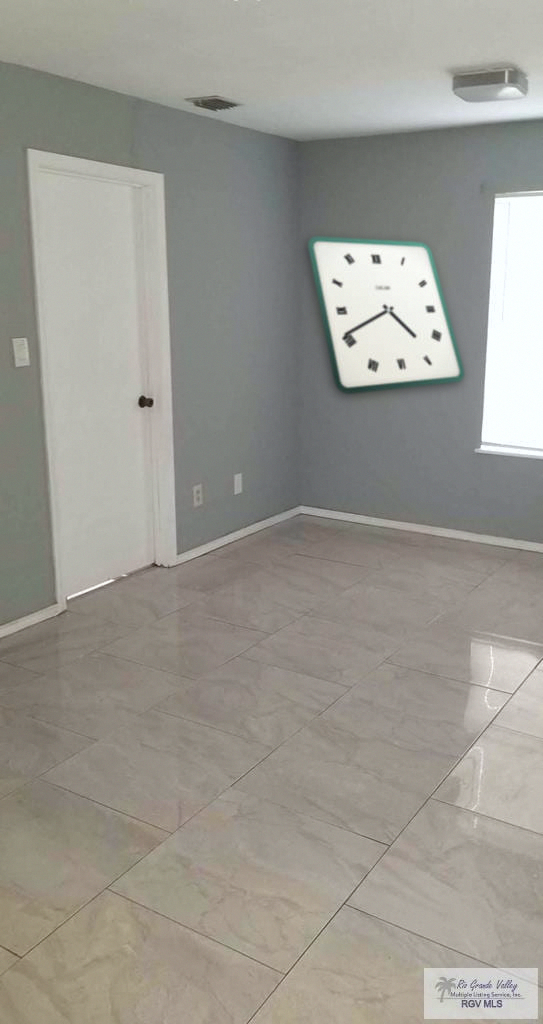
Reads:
4,41
